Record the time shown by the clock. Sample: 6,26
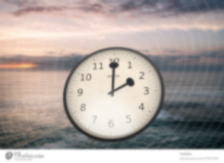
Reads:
2,00
